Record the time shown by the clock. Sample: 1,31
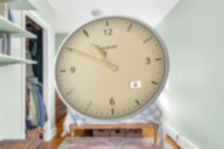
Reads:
10,50
